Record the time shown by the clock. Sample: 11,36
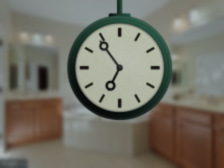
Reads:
6,54
